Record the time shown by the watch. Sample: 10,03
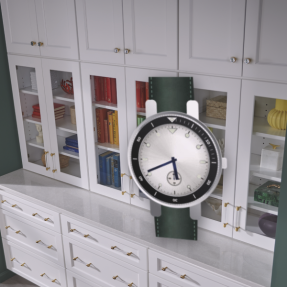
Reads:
5,41
